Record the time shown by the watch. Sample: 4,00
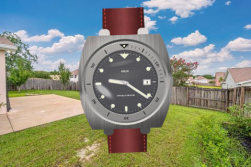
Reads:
9,21
